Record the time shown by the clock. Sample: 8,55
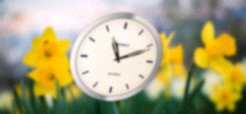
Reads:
11,11
